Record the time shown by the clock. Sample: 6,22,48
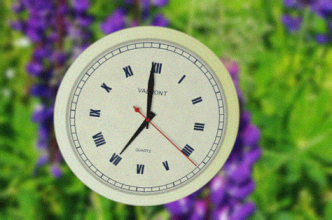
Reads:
6,59,21
